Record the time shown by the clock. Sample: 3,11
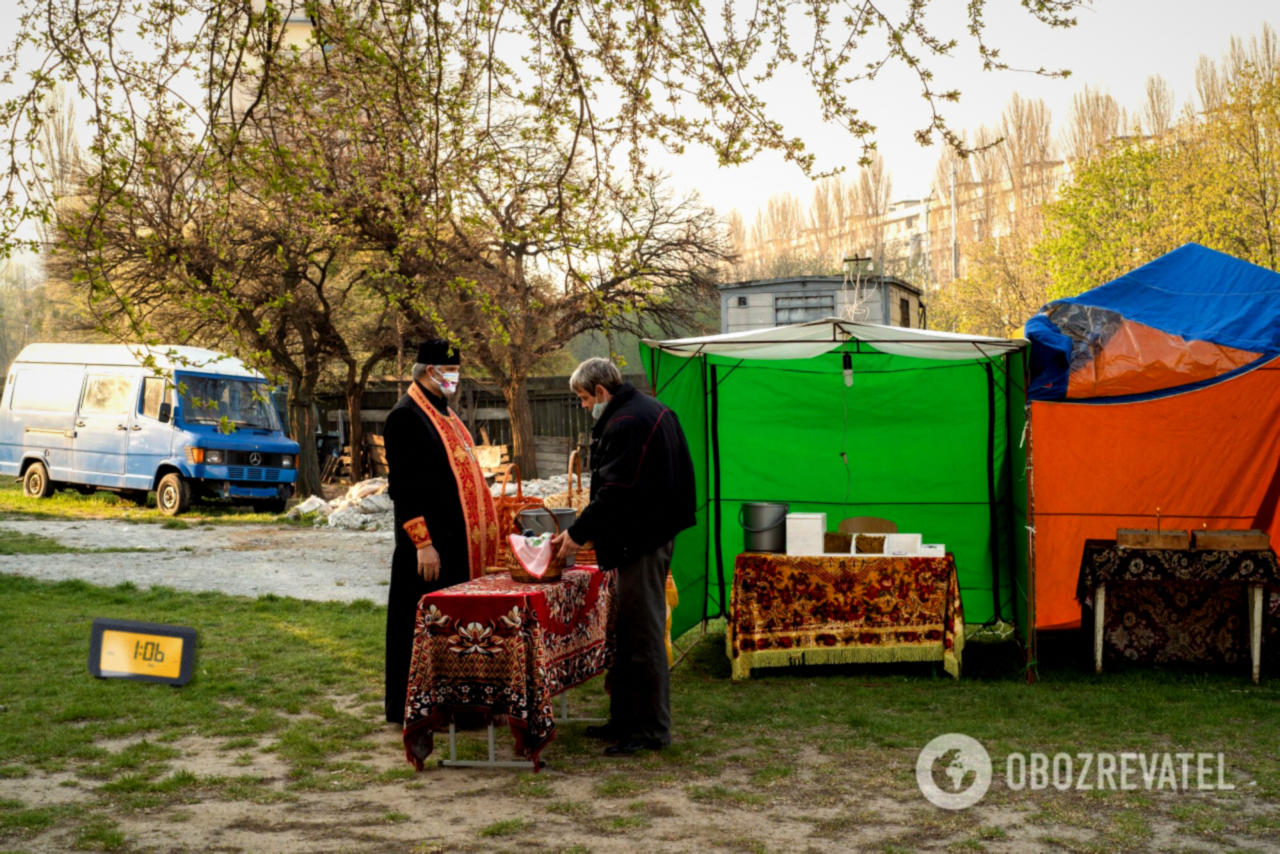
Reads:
1,06
